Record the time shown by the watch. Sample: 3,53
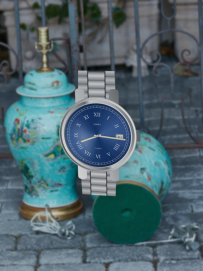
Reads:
8,16
